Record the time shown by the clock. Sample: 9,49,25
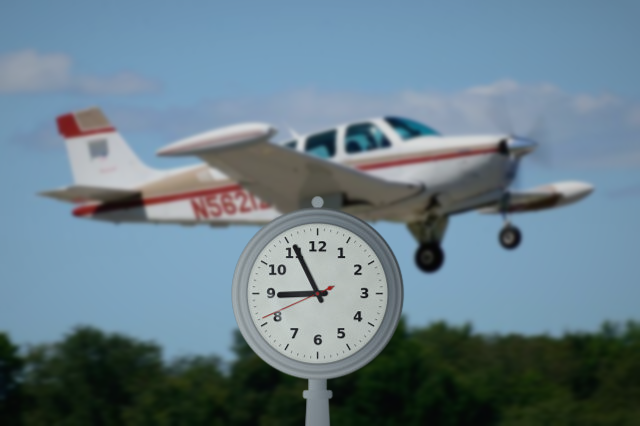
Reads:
8,55,41
